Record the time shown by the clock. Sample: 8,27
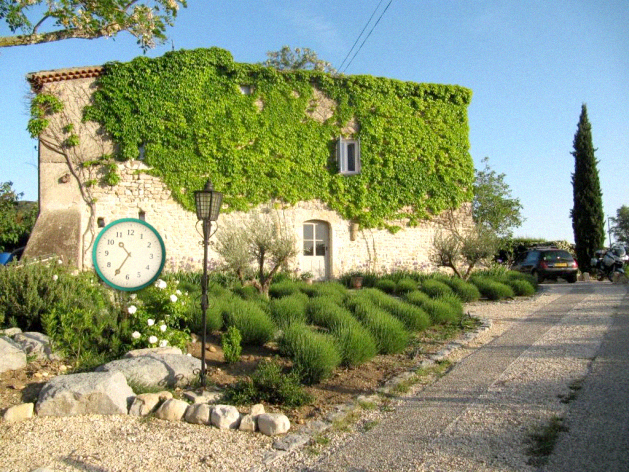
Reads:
10,35
